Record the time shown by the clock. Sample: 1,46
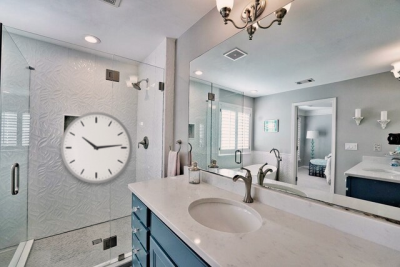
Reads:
10,14
